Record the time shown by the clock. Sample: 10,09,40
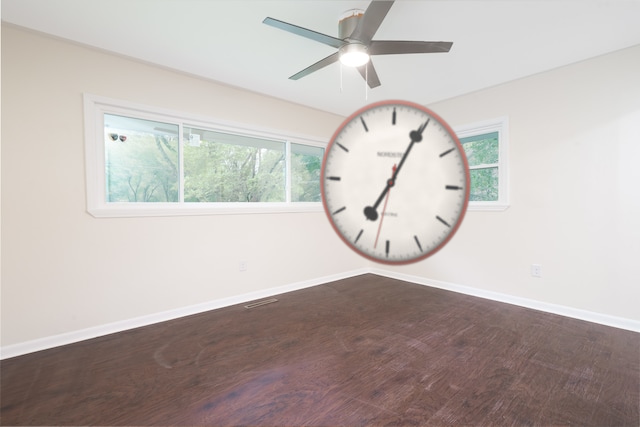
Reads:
7,04,32
